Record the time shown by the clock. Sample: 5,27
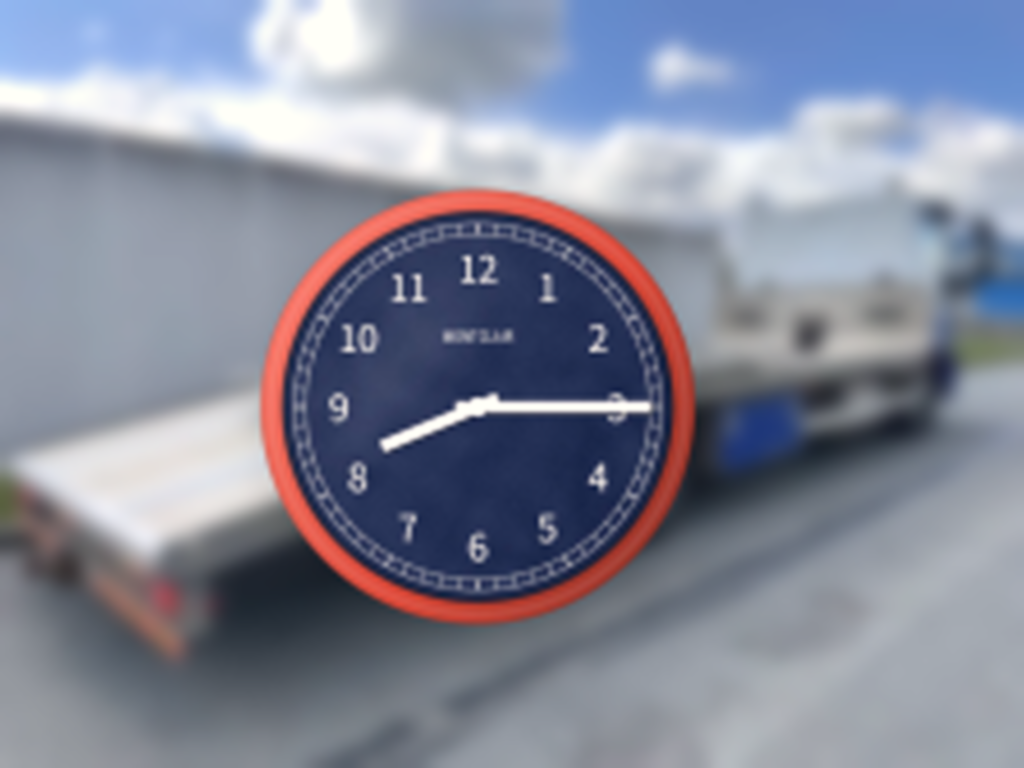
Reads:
8,15
